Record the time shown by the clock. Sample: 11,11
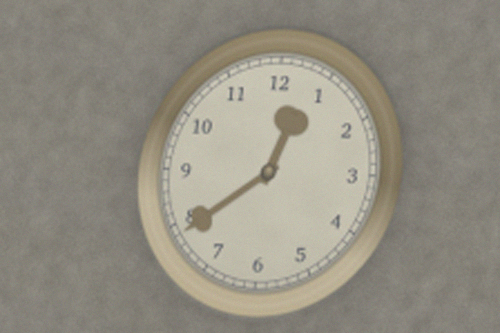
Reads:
12,39
